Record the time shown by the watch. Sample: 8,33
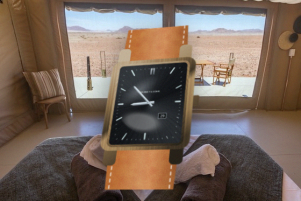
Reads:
8,53
